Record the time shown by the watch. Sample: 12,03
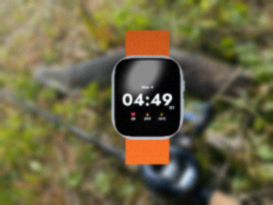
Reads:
4,49
